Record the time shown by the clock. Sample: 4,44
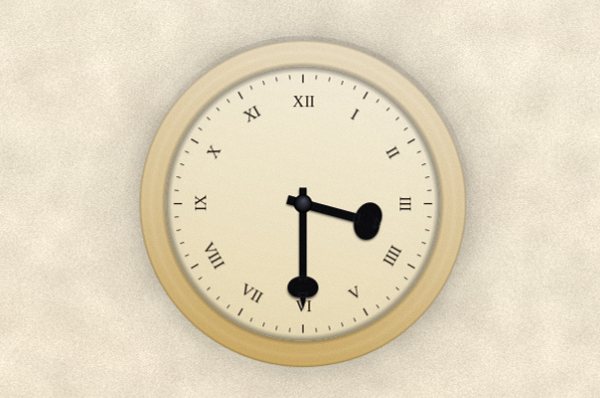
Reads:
3,30
